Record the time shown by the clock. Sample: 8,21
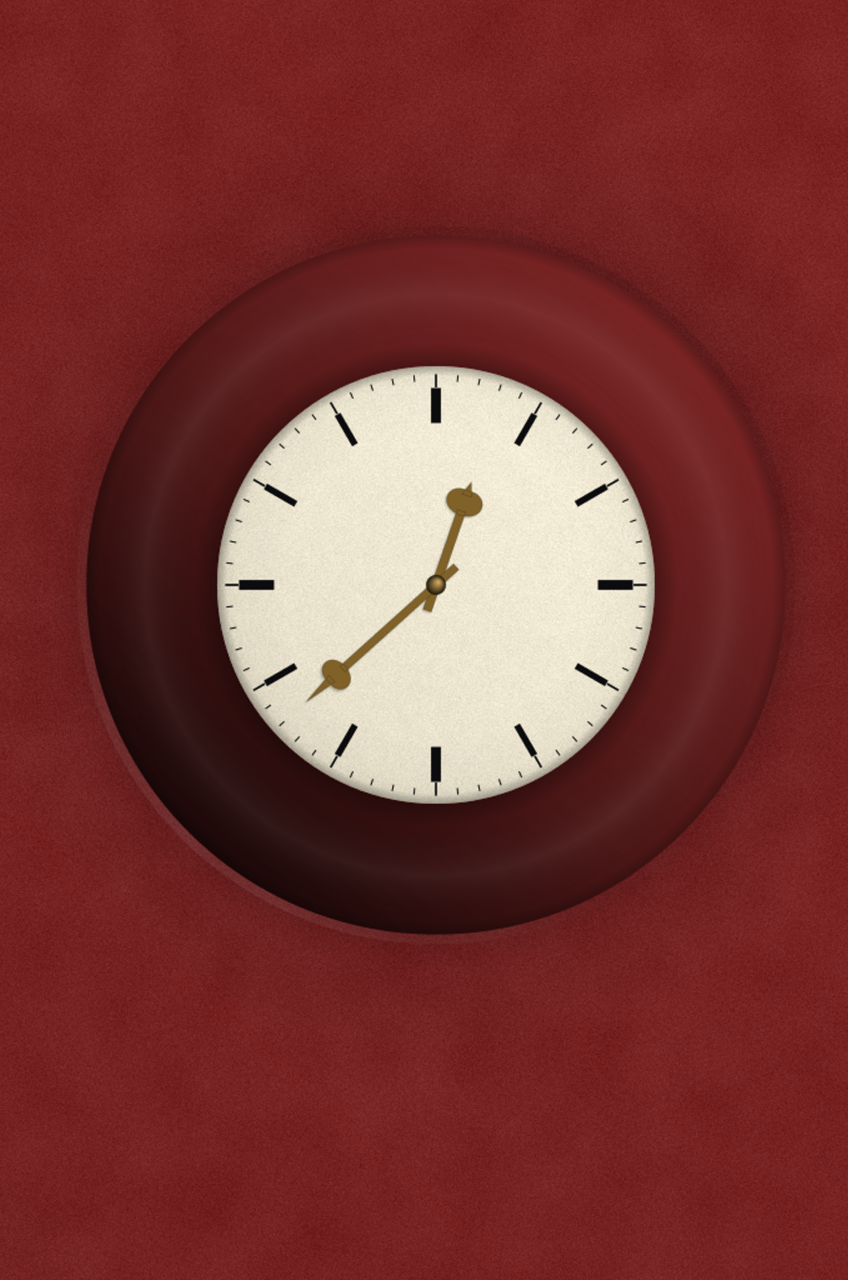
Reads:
12,38
